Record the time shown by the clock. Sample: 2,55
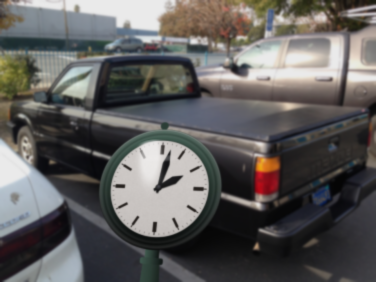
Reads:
2,02
